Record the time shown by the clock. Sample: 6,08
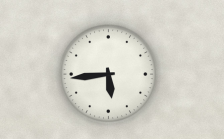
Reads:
5,44
